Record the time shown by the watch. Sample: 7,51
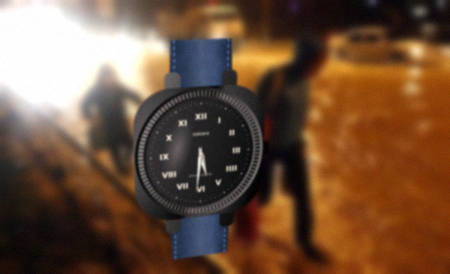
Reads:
5,31
